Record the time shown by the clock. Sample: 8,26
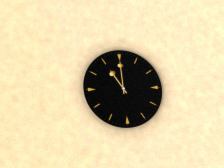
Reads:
11,00
